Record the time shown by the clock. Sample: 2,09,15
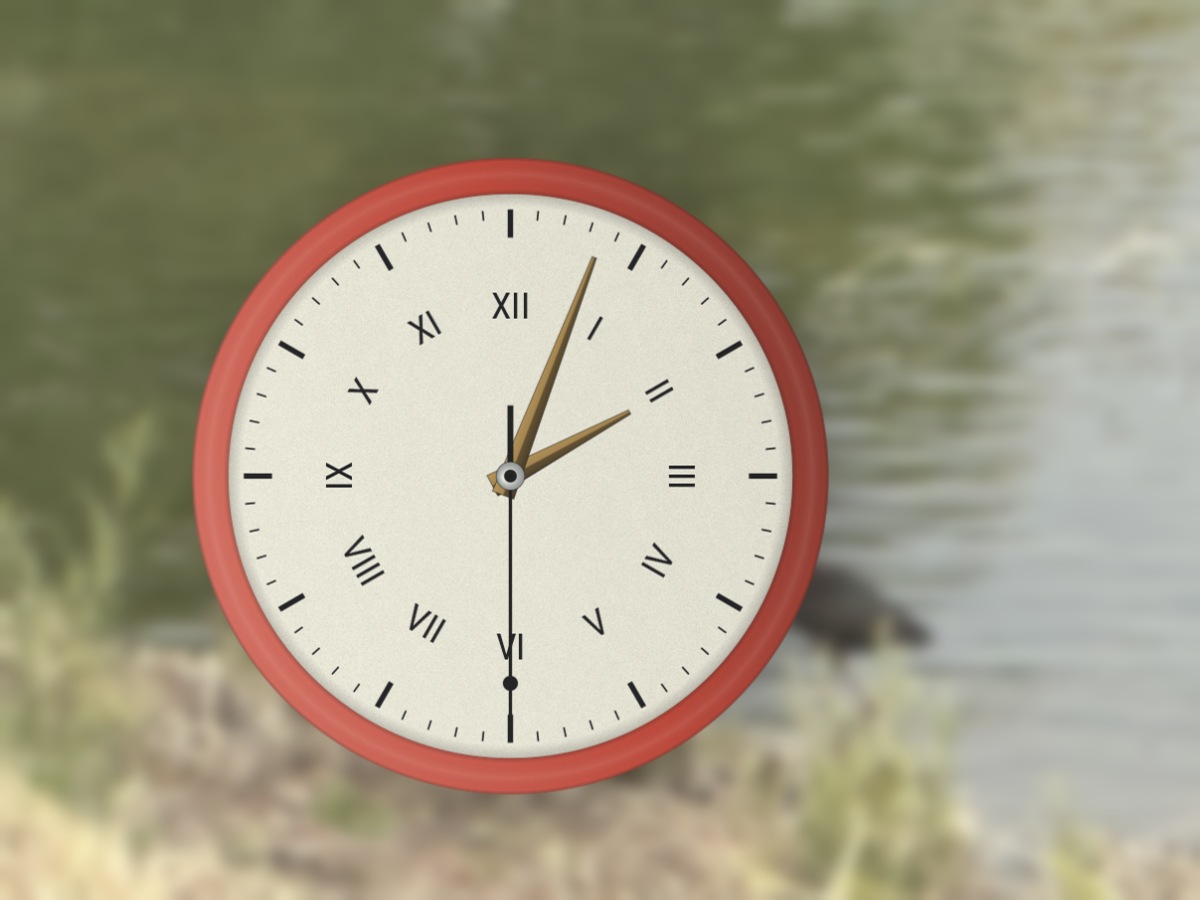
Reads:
2,03,30
